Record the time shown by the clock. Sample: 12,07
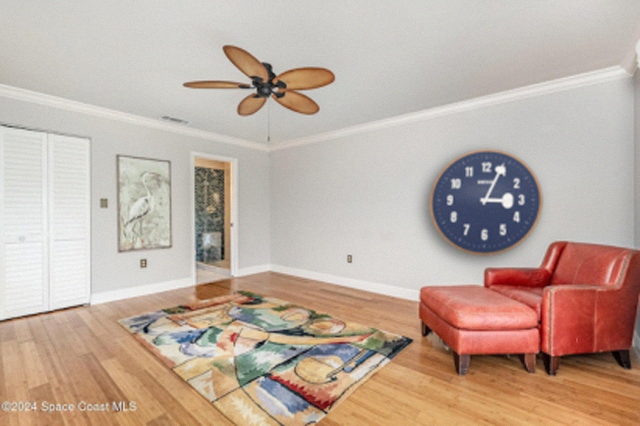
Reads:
3,04
